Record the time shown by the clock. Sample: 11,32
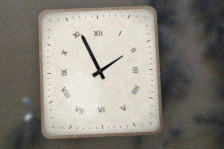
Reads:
1,56
